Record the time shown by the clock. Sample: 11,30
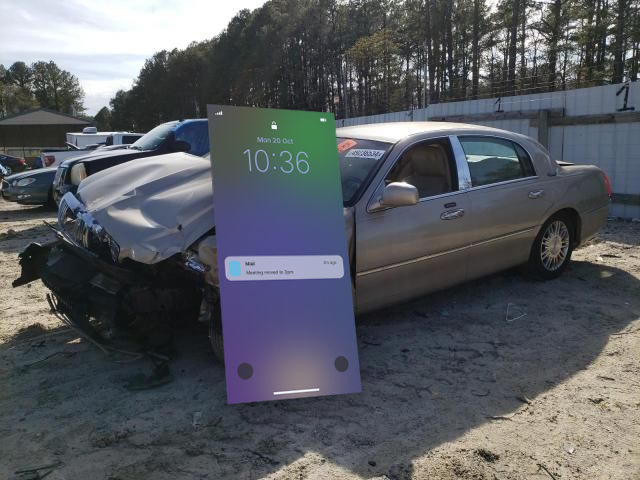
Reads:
10,36
